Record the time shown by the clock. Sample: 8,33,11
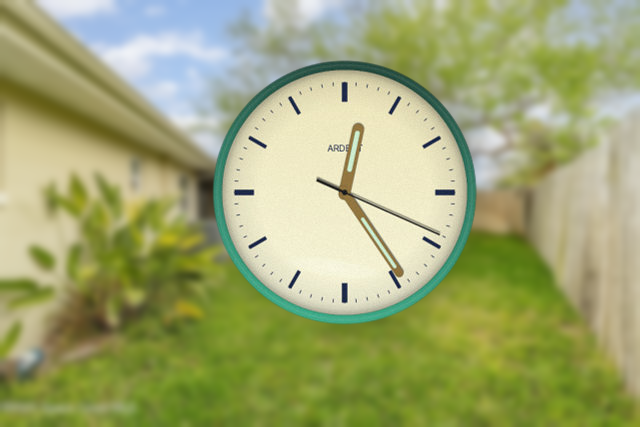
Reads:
12,24,19
